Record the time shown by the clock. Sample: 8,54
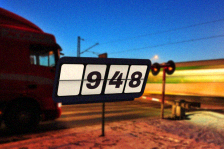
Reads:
9,48
